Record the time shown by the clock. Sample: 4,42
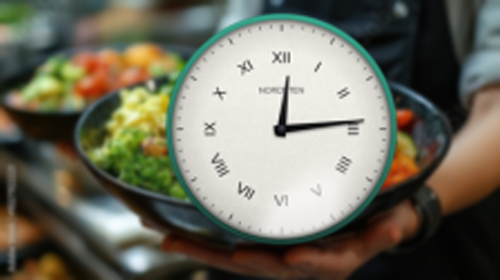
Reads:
12,14
